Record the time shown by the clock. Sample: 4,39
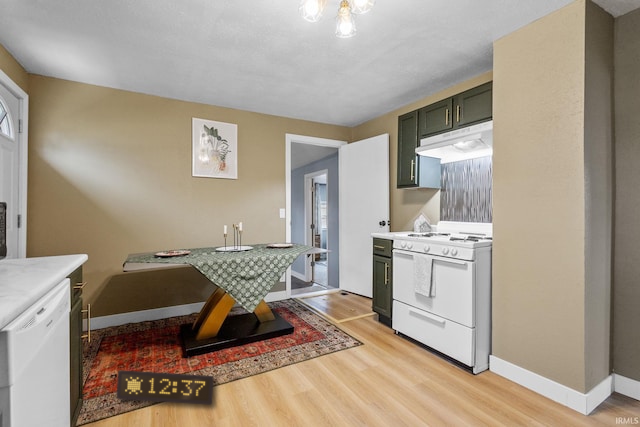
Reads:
12,37
